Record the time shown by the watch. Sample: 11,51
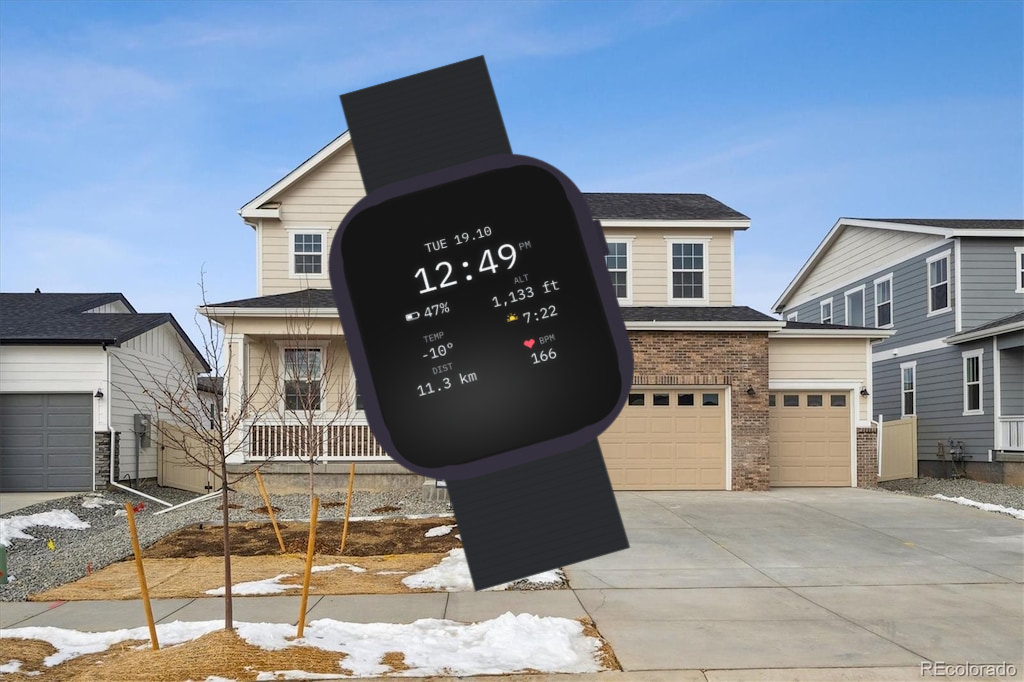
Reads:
12,49
